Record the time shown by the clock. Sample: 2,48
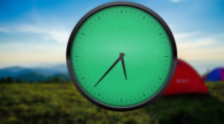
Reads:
5,37
